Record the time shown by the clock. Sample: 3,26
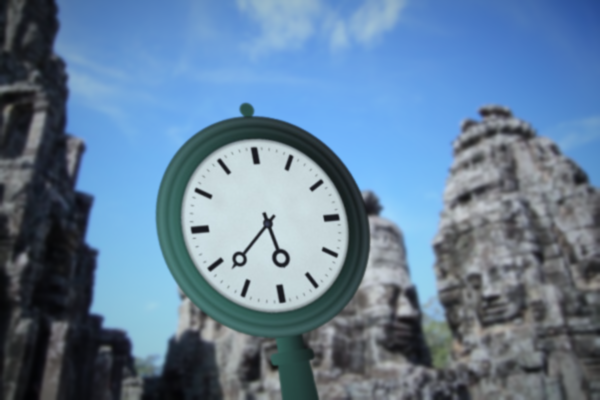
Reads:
5,38
